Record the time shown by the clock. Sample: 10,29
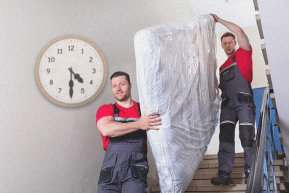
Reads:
4,30
